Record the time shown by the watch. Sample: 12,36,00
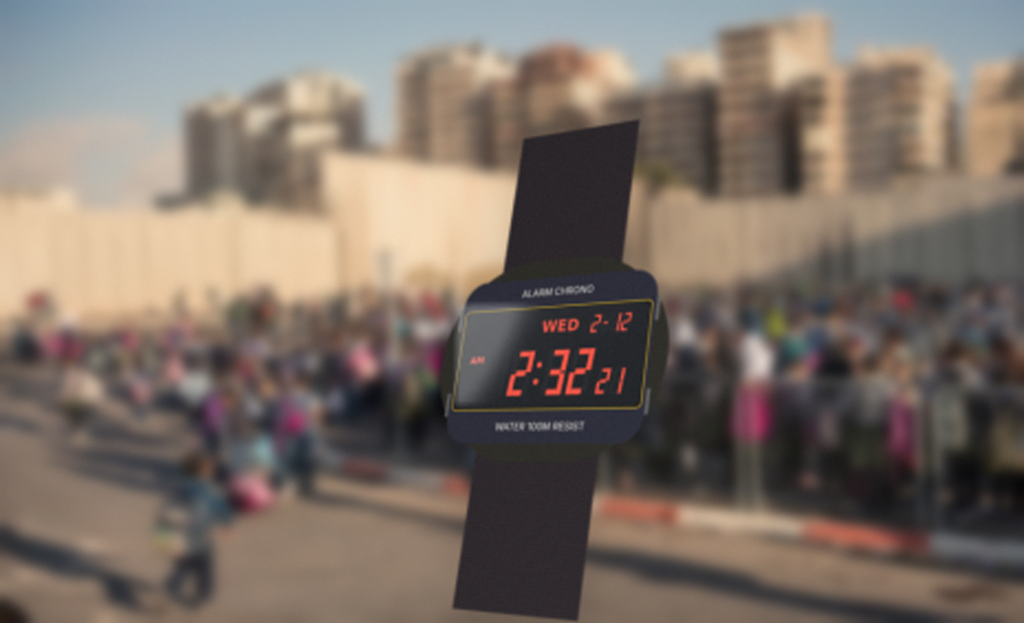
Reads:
2,32,21
